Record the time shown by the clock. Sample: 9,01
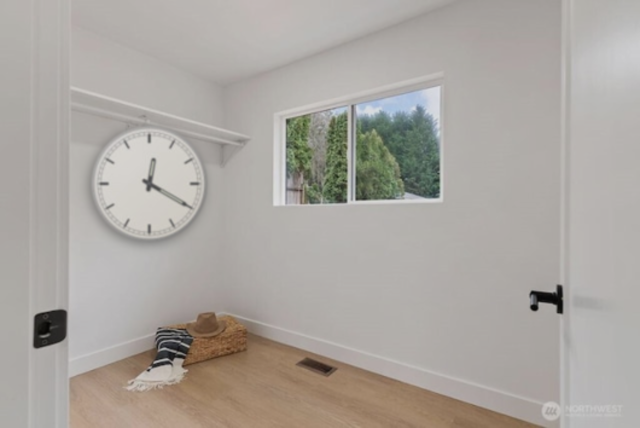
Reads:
12,20
